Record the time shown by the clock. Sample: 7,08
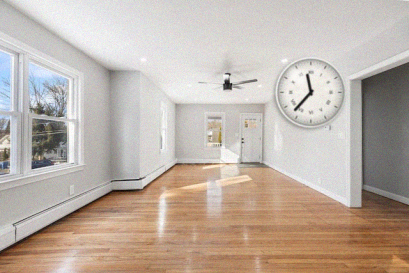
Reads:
11,37
